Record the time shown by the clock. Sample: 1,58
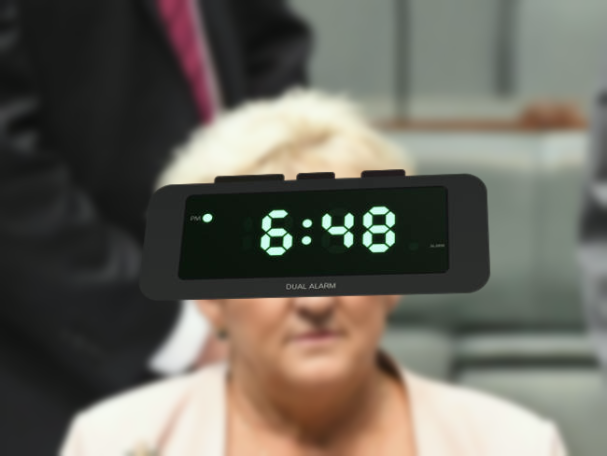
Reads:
6,48
